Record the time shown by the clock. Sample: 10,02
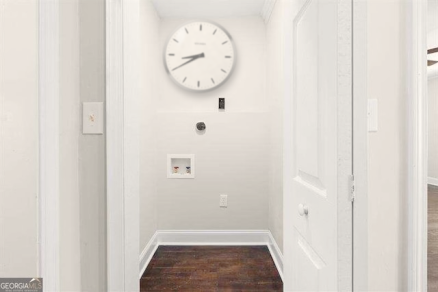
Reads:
8,40
